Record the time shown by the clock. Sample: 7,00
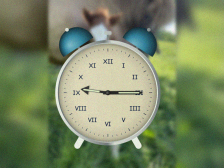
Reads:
9,15
